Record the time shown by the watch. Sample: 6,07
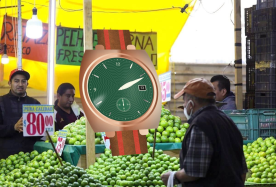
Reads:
2,11
